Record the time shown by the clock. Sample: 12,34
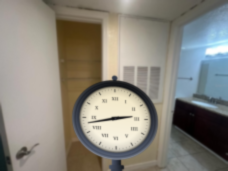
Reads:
2,43
